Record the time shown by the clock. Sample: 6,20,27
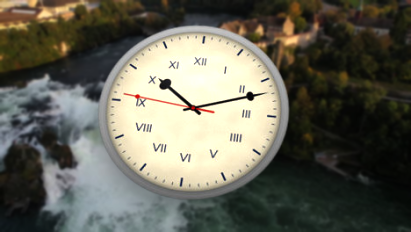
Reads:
10,11,46
